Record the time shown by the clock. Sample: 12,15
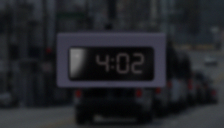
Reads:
4,02
